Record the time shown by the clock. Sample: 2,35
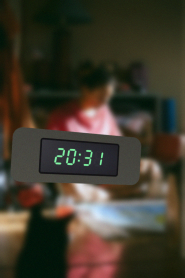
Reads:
20,31
